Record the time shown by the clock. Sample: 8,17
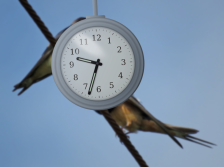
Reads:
9,33
